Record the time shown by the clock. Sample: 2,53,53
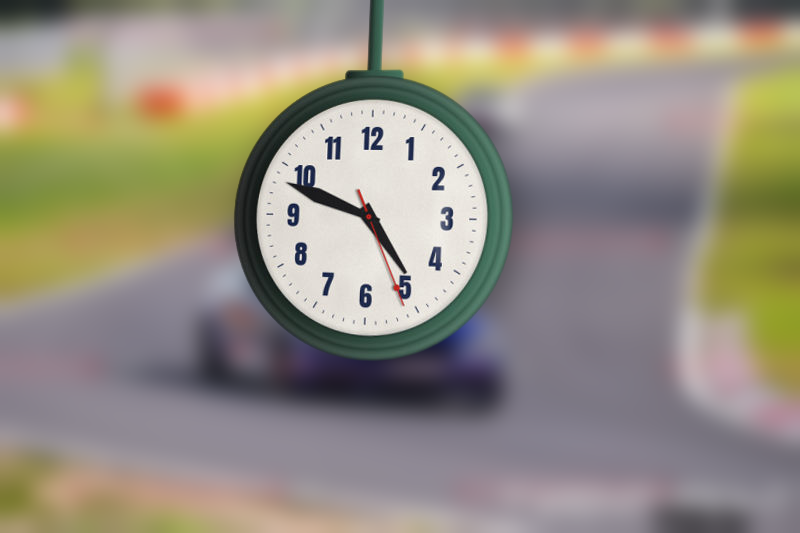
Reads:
4,48,26
